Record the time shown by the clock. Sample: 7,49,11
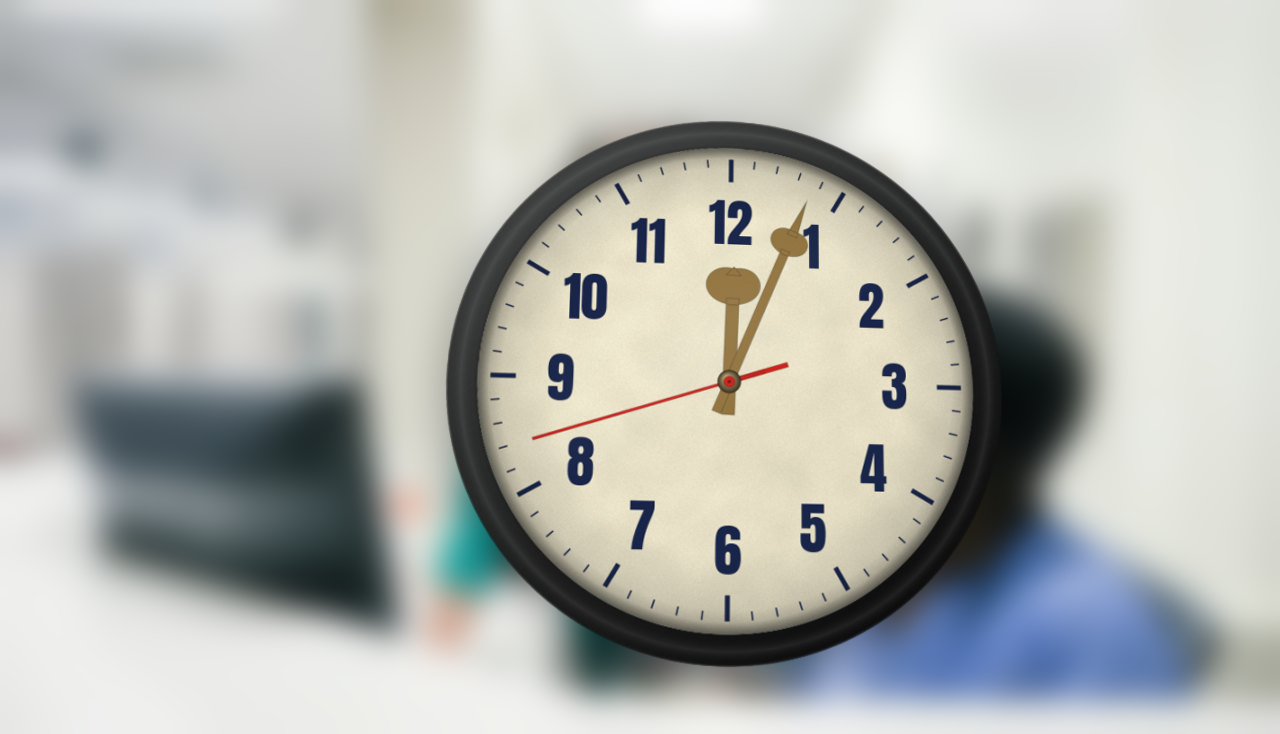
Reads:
12,03,42
